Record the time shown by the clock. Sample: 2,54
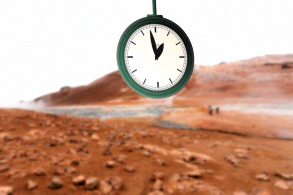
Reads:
12,58
